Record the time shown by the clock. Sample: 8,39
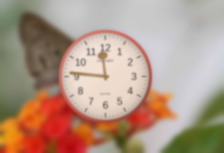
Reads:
11,46
